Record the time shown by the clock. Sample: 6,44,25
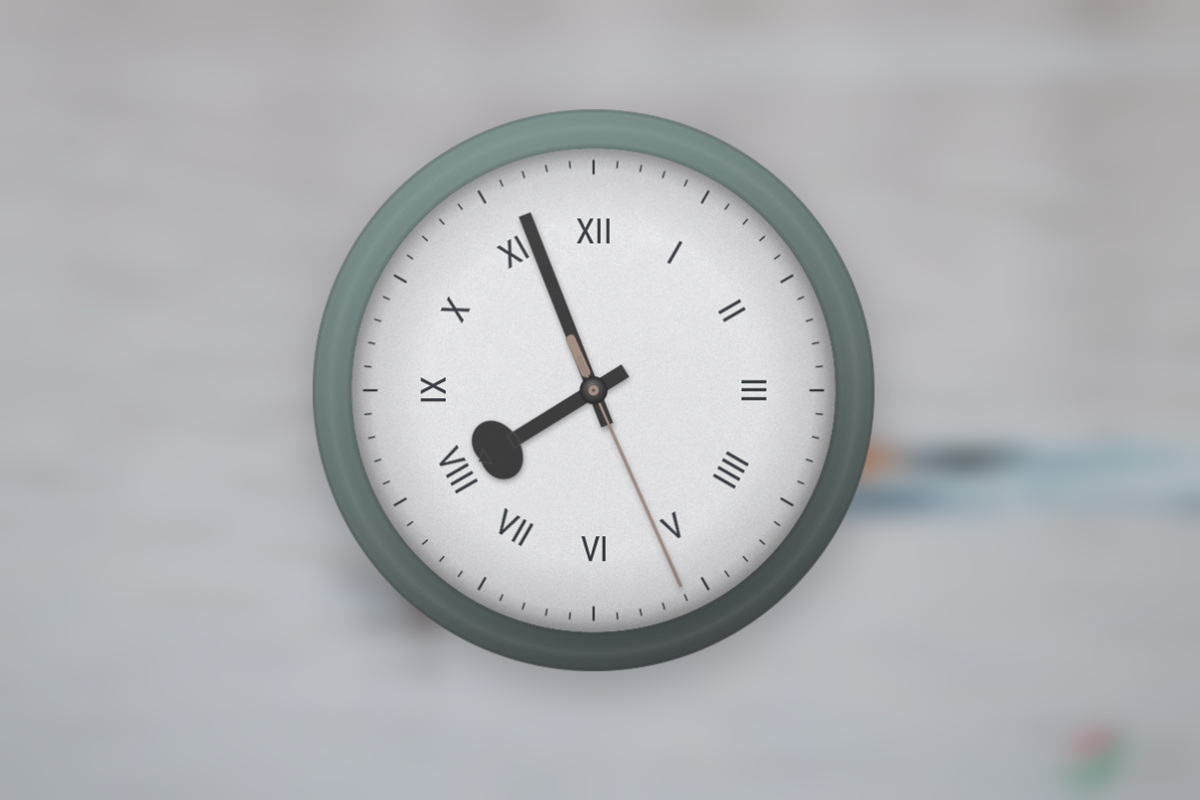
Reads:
7,56,26
